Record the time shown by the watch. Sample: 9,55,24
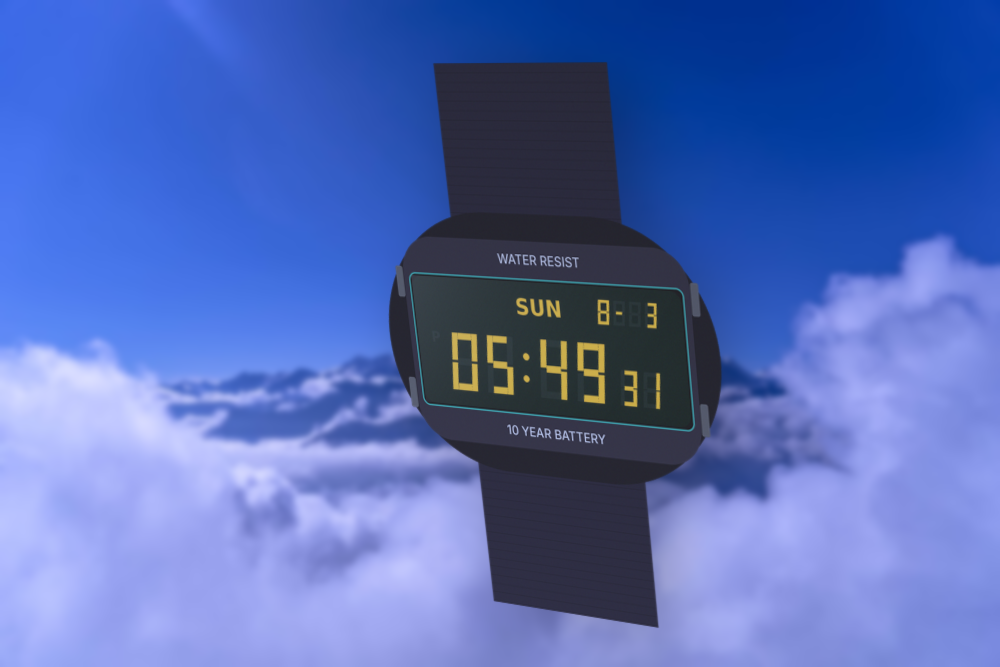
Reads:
5,49,31
